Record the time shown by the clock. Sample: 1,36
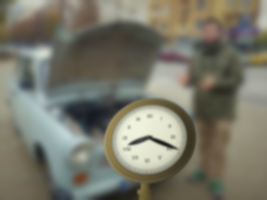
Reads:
8,19
